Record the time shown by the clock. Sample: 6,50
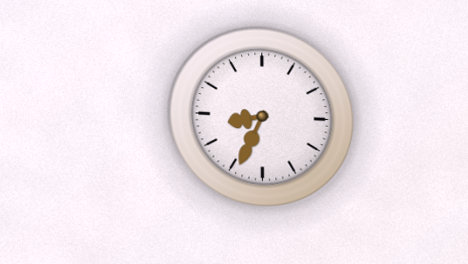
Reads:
8,34
